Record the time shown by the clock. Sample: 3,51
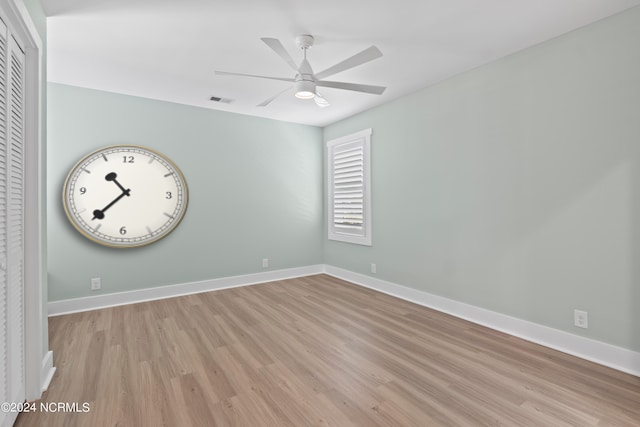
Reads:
10,37
